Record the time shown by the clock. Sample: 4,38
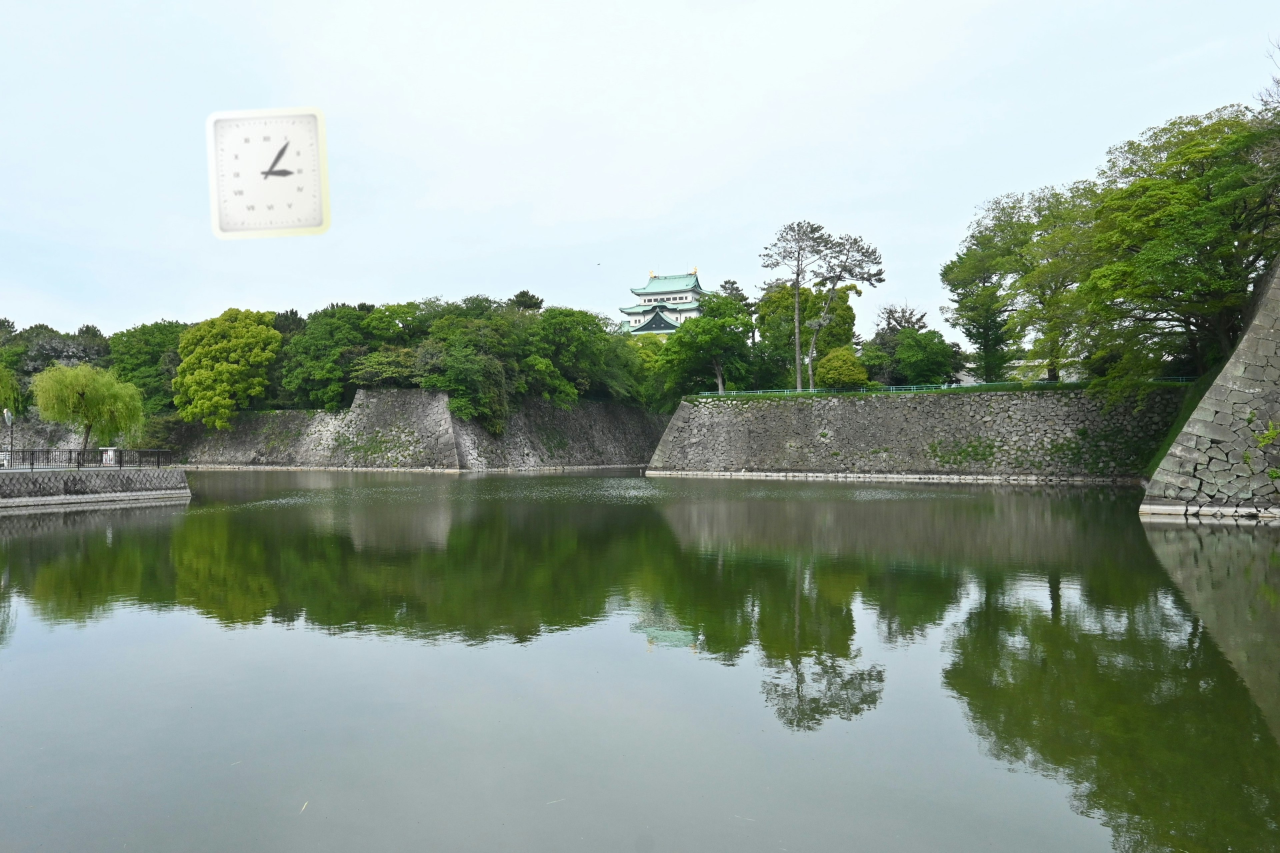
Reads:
3,06
